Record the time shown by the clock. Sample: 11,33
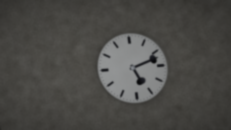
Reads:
5,12
